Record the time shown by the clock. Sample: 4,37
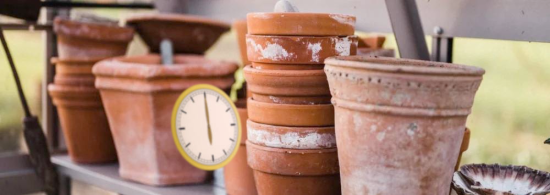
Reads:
6,00
